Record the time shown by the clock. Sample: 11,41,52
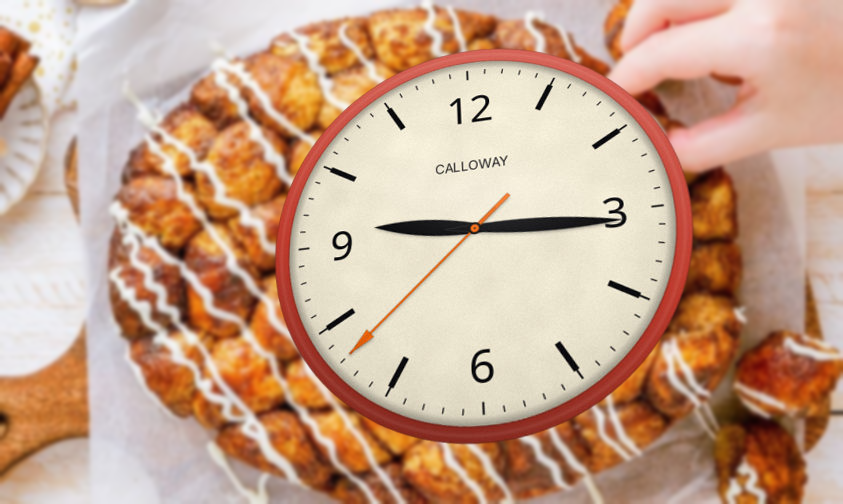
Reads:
9,15,38
